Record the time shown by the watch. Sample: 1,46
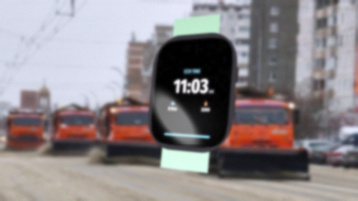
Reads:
11,03
